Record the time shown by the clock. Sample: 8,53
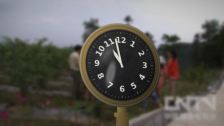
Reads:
10,58
